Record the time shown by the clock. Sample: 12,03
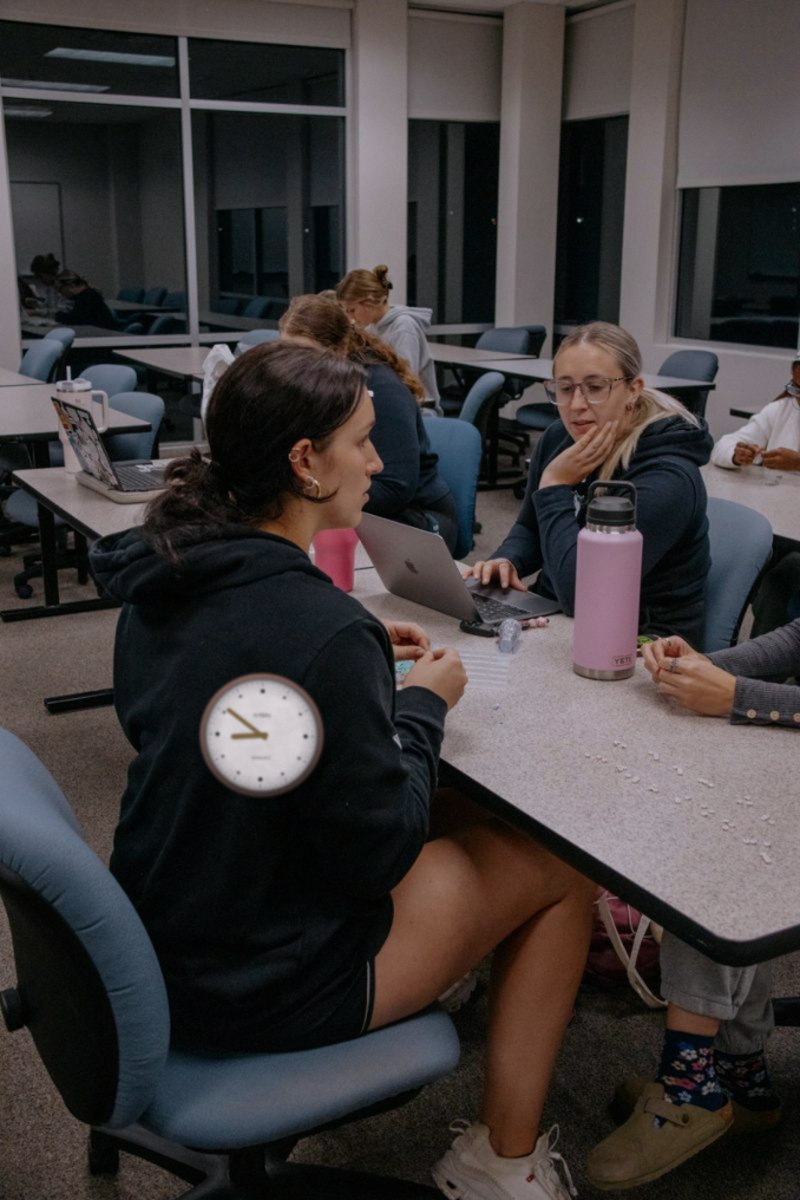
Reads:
8,51
